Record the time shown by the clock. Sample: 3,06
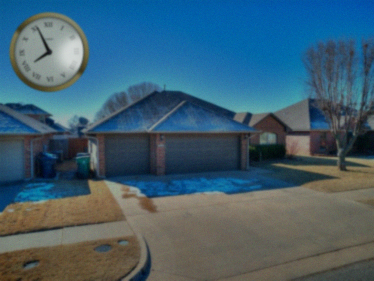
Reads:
7,56
